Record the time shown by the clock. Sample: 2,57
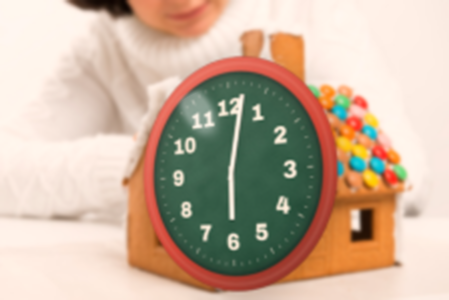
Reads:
6,02
